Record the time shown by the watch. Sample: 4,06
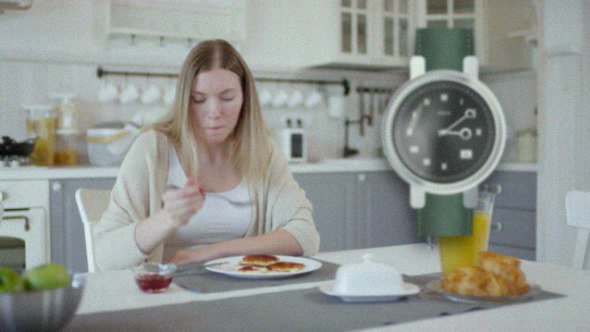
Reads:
3,09
